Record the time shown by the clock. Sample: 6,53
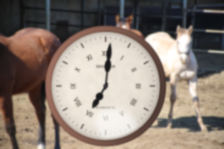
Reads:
7,01
